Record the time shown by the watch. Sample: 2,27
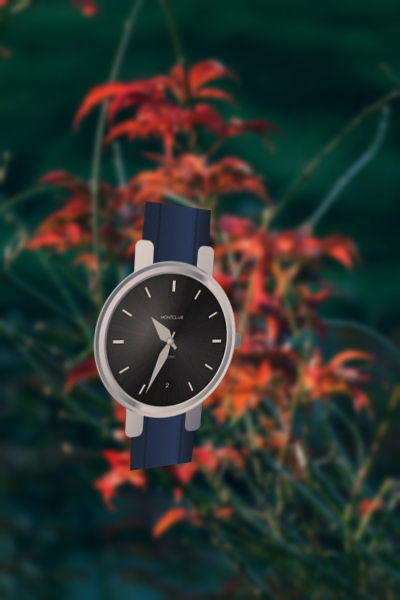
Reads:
10,34
